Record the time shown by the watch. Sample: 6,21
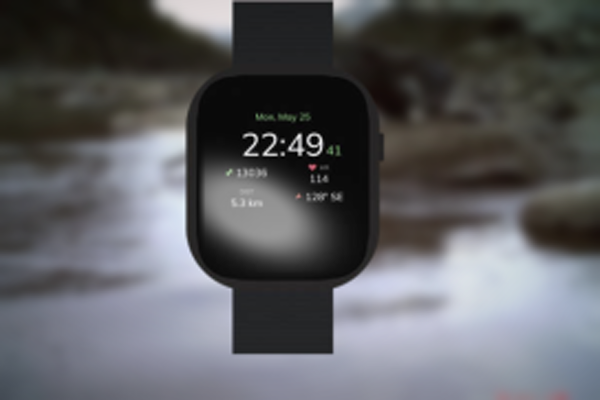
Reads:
22,49
